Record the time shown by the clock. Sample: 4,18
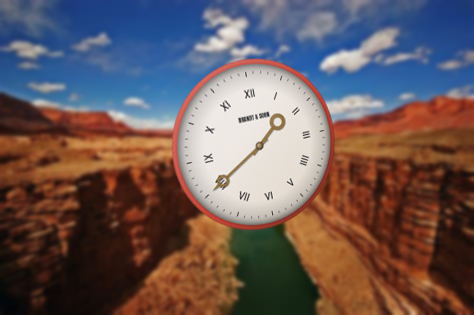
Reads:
1,40
